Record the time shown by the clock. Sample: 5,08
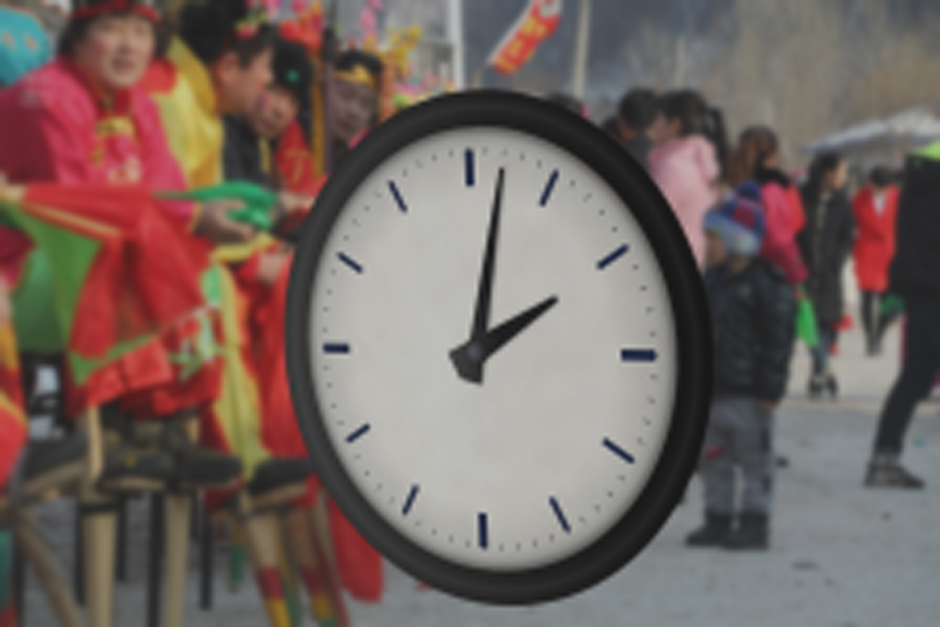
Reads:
2,02
